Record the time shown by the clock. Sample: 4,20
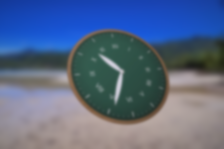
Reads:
10,34
